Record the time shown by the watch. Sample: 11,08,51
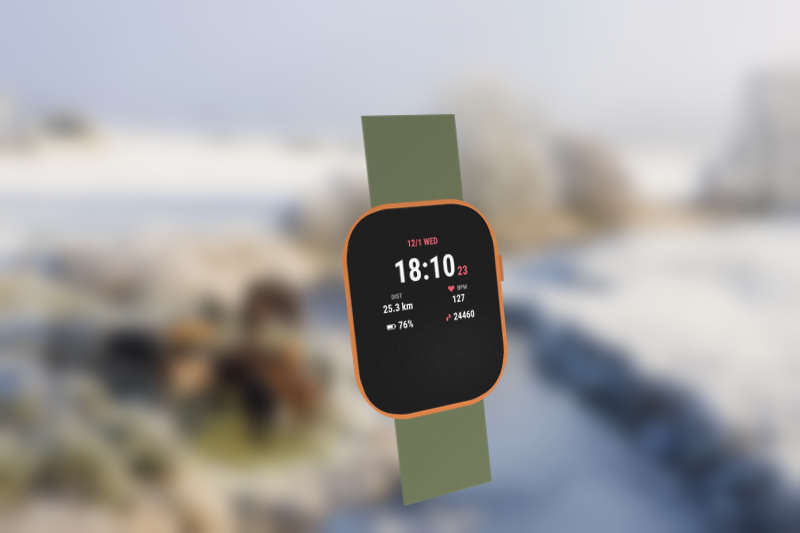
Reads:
18,10,23
